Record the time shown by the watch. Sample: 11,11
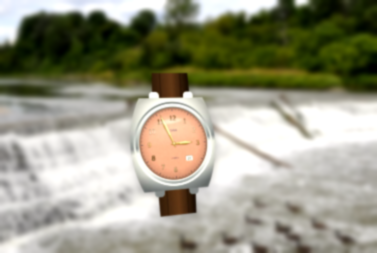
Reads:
2,56
